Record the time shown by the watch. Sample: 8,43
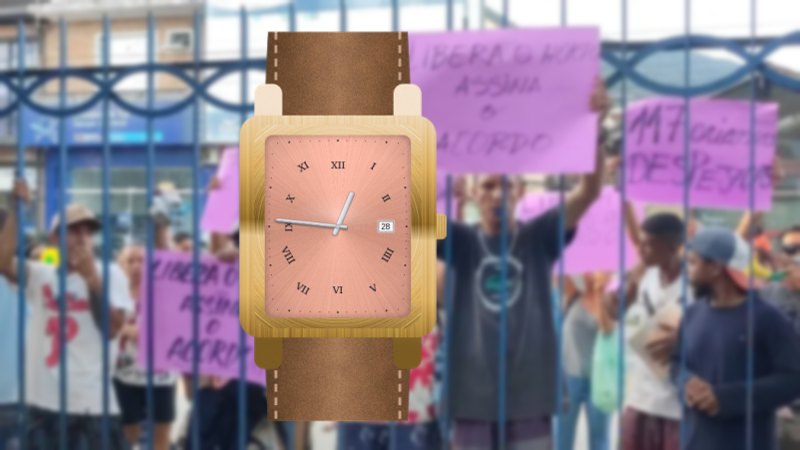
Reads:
12,46
